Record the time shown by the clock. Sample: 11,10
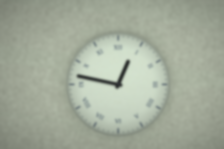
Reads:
12,47
